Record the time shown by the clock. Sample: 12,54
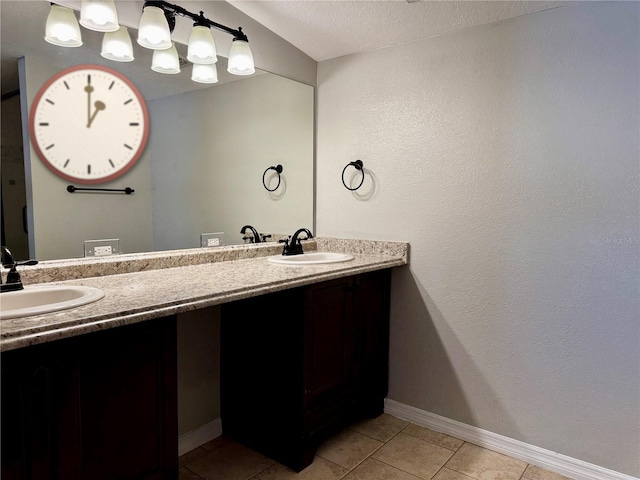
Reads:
1,00
